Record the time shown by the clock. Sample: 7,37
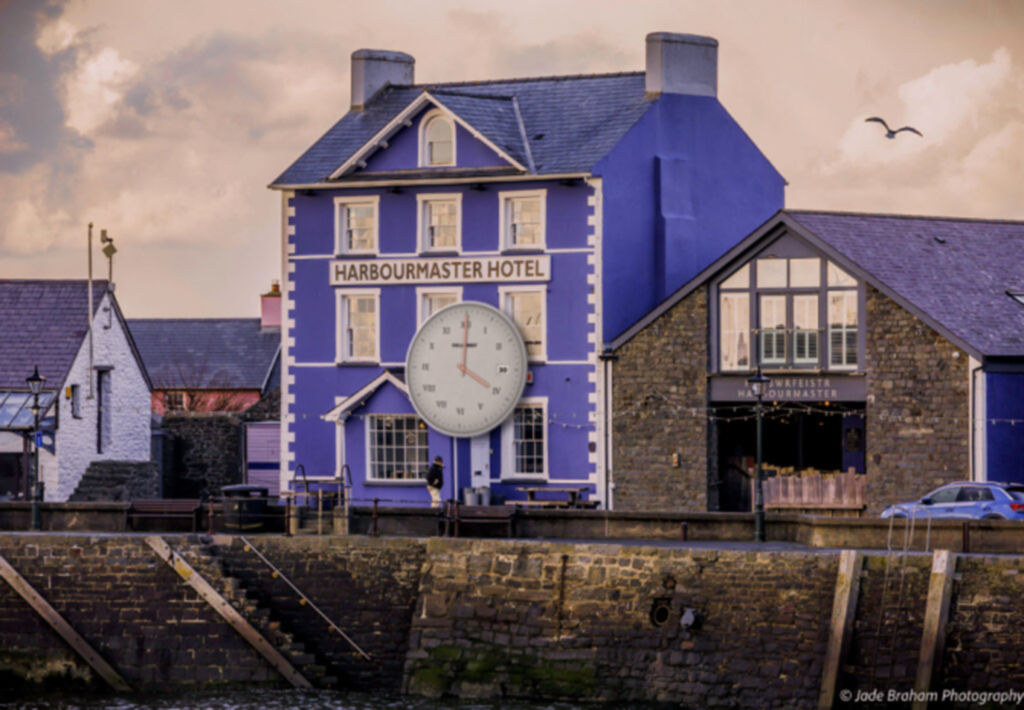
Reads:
4,00
